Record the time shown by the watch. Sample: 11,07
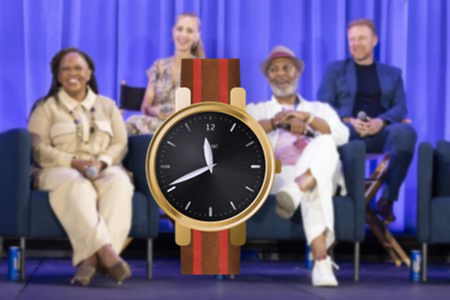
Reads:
11,41
